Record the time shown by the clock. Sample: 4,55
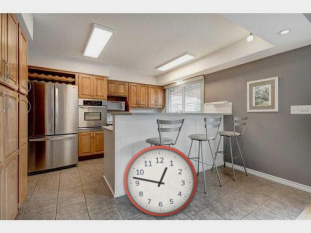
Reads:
12,47
